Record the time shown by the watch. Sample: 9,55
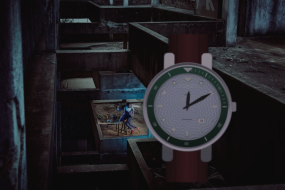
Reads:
12,10
